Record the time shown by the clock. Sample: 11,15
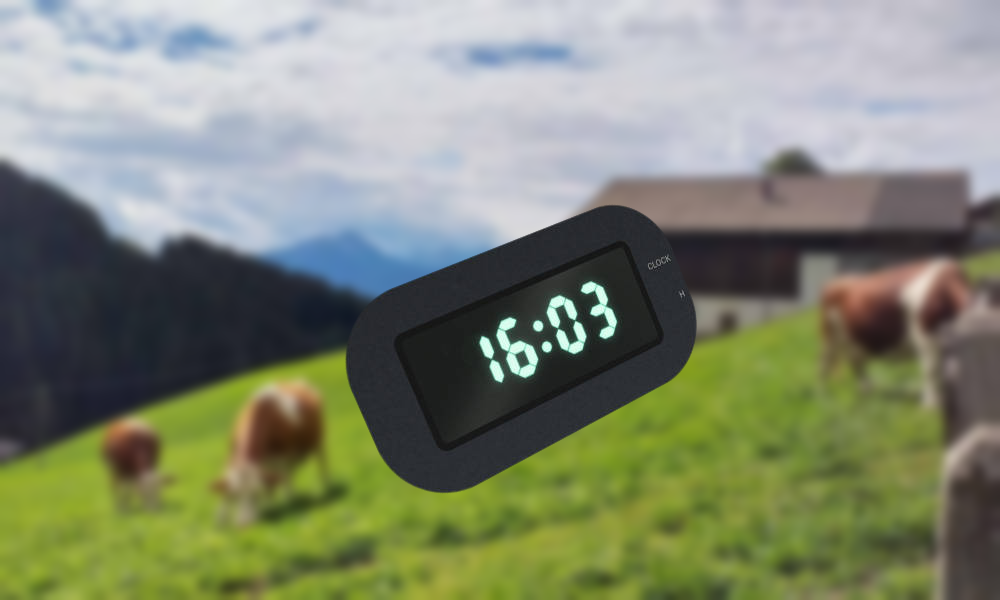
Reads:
16,03
